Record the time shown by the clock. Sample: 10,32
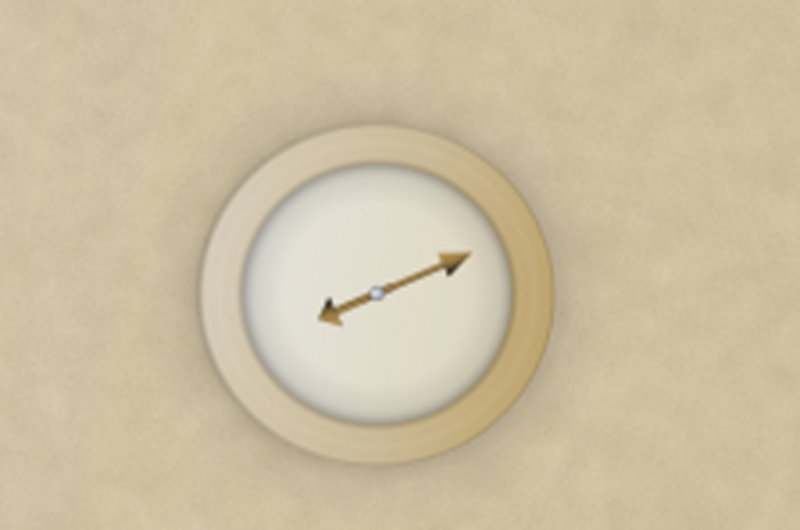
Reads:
8,11
